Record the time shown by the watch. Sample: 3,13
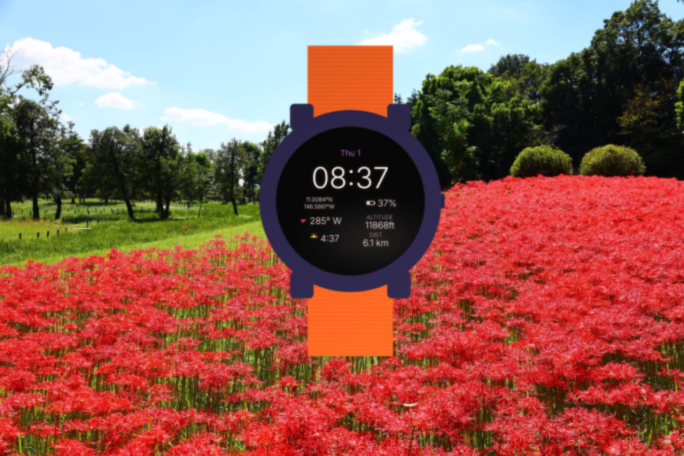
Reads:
8,37
